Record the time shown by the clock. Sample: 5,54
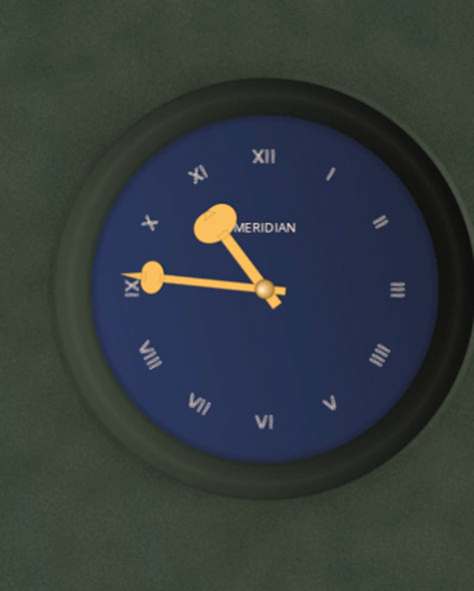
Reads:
10,46
